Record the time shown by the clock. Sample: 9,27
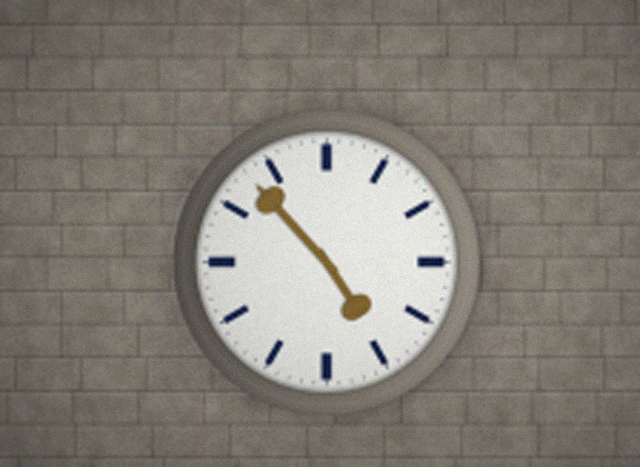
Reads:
4,53
